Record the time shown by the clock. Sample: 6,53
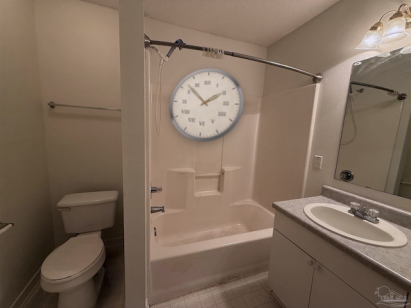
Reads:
1,52
